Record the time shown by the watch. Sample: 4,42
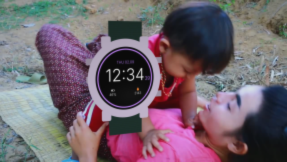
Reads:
12,34
